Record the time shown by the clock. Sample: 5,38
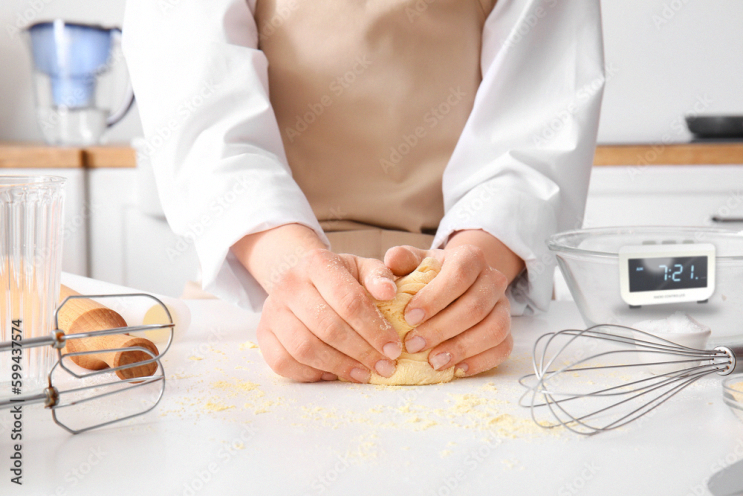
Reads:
7,21
